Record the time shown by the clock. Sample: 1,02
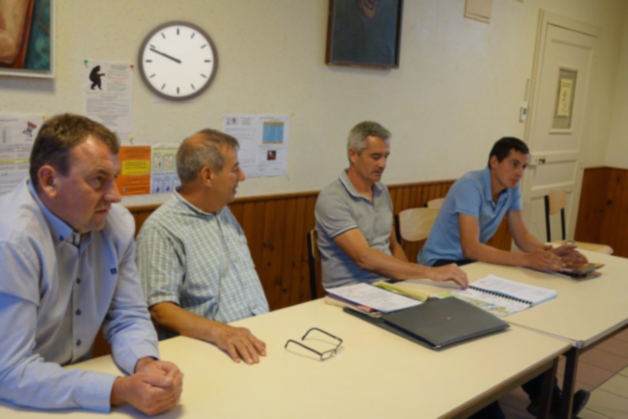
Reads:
9,49
